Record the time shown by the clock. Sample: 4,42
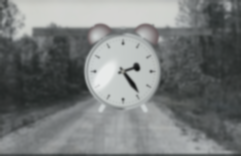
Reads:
2,24
